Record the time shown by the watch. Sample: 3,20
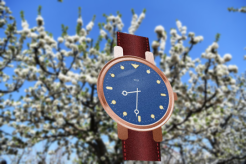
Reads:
8,31
